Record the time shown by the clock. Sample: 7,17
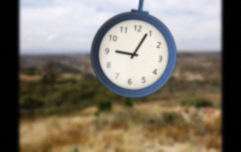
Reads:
9,04
